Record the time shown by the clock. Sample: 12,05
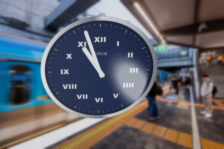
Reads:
10,57
